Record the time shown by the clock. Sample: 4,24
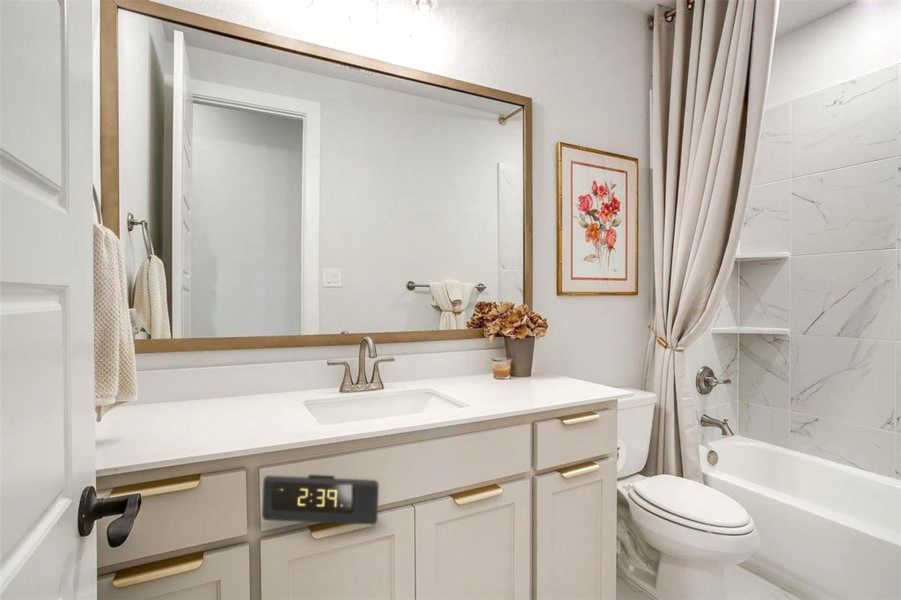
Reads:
2,39
